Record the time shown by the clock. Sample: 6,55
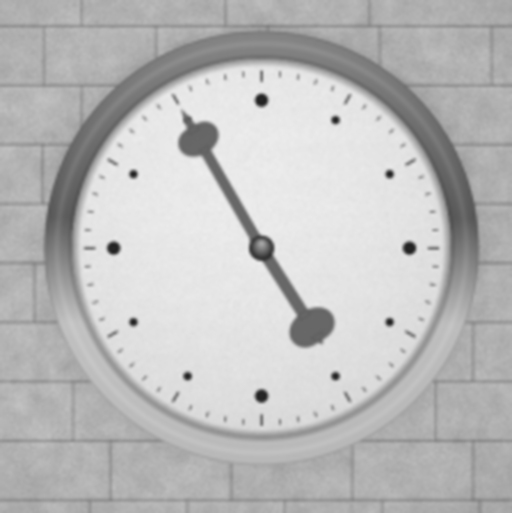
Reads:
4,55
